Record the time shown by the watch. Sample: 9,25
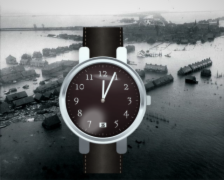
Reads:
12,04
